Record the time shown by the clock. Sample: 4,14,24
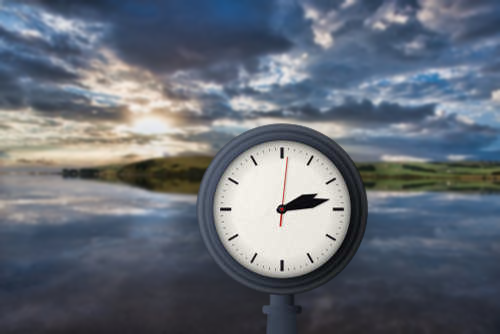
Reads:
2,13,01
